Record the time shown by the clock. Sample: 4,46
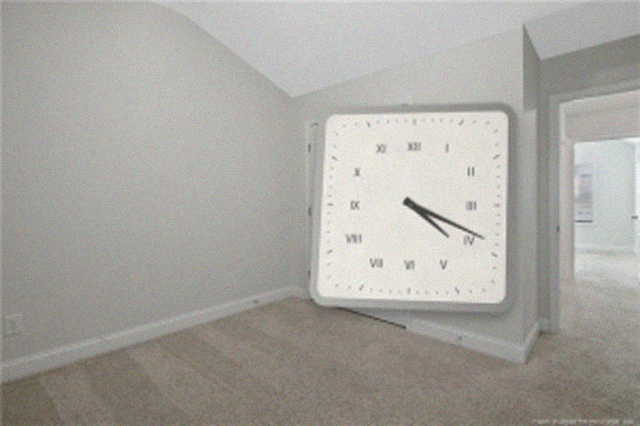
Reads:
4,19
